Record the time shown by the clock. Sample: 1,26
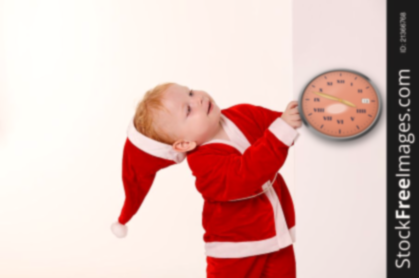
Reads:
3,48
